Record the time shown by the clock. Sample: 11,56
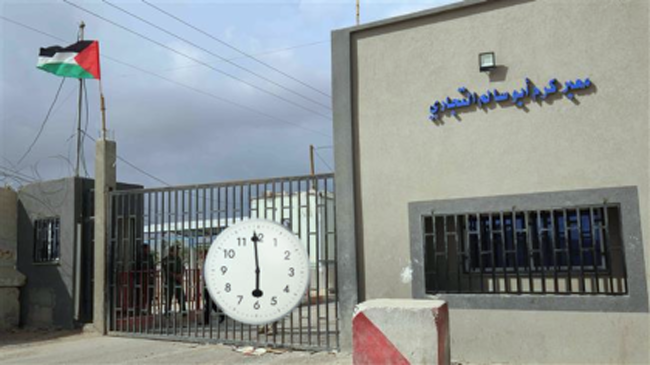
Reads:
5,59
